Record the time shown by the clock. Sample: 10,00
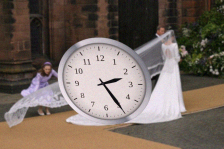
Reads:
2,25
